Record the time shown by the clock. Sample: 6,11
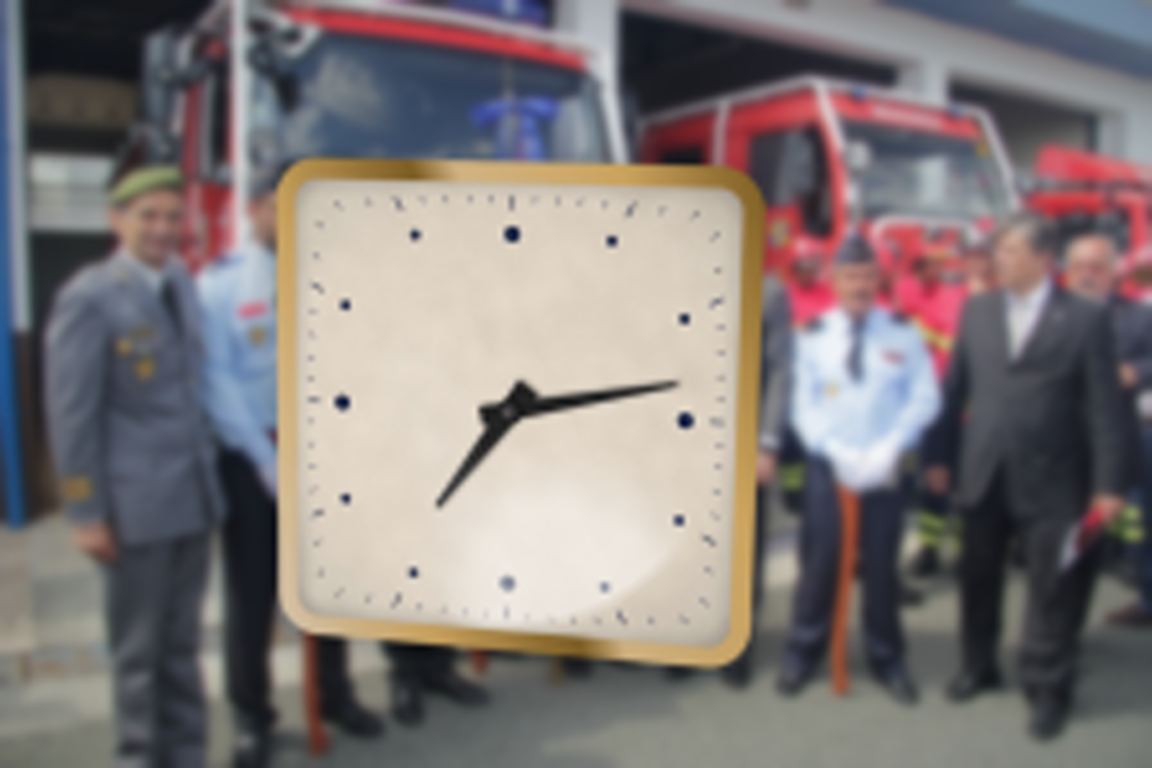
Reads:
7,13
